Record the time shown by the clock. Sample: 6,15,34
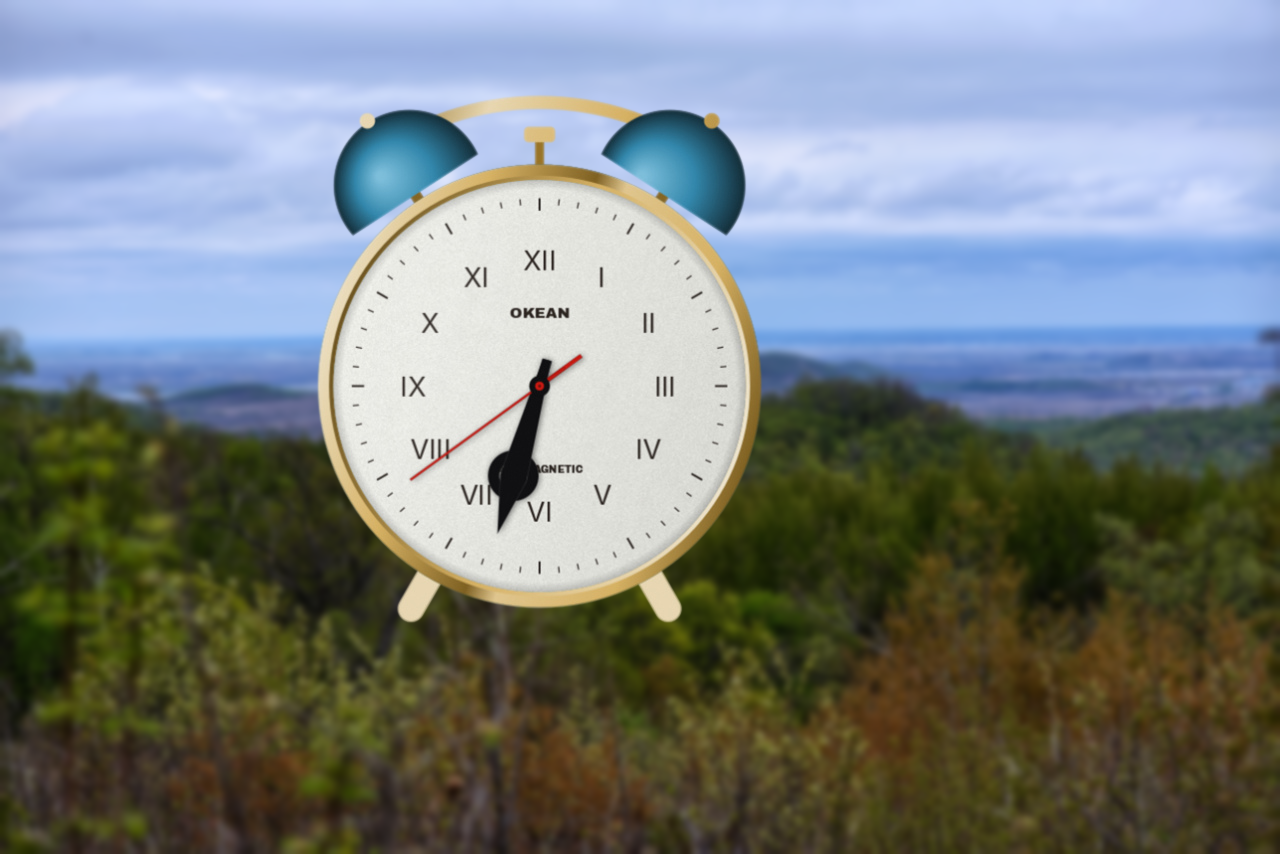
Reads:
6,32,39
